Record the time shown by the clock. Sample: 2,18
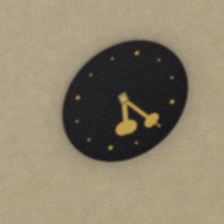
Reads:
5,20
